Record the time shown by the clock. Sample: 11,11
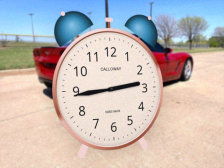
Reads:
2,44
